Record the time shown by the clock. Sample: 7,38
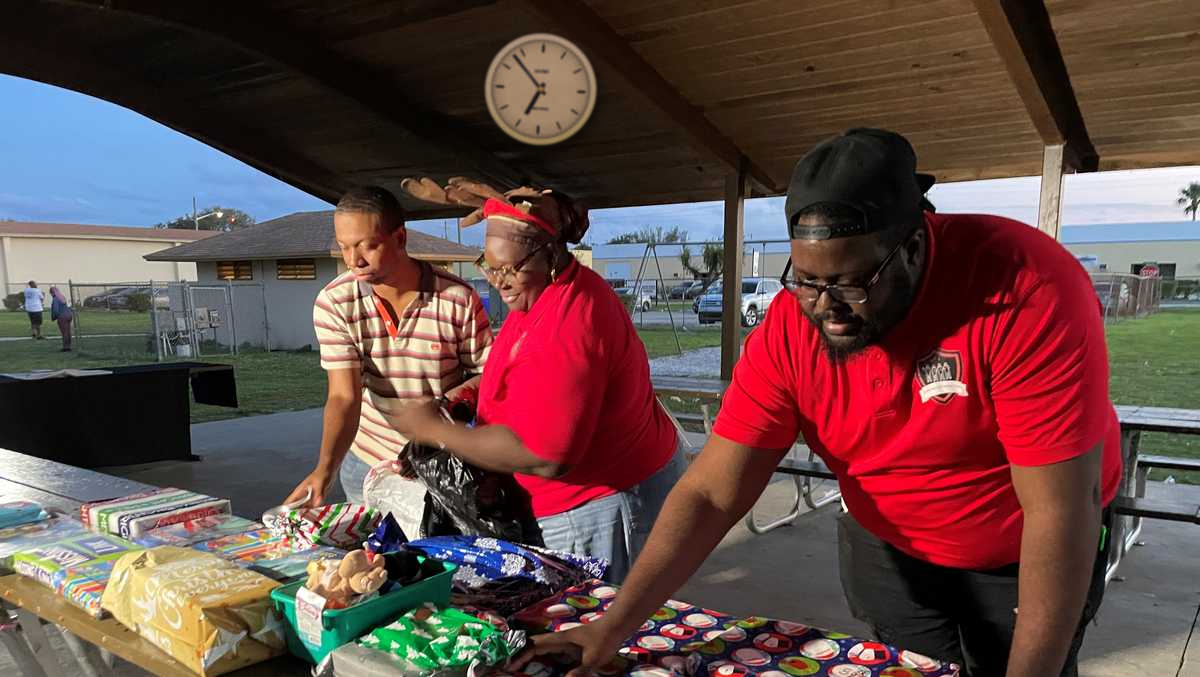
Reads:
6,53
